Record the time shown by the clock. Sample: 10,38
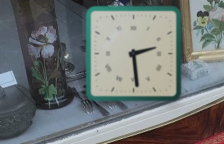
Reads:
2,29
